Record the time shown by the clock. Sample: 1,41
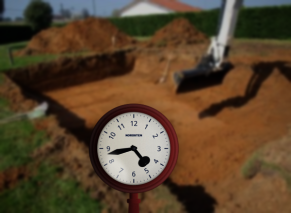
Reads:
4,43
